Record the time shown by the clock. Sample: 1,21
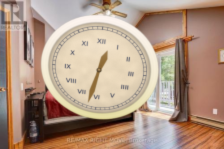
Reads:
12,32
